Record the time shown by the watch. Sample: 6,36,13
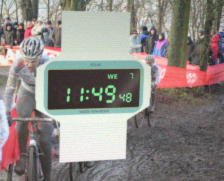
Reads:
11,49,48
